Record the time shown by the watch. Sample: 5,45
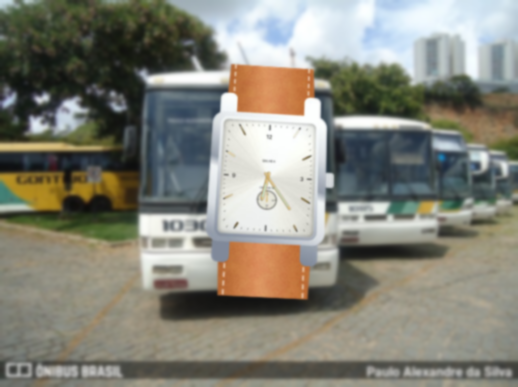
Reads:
6,24
